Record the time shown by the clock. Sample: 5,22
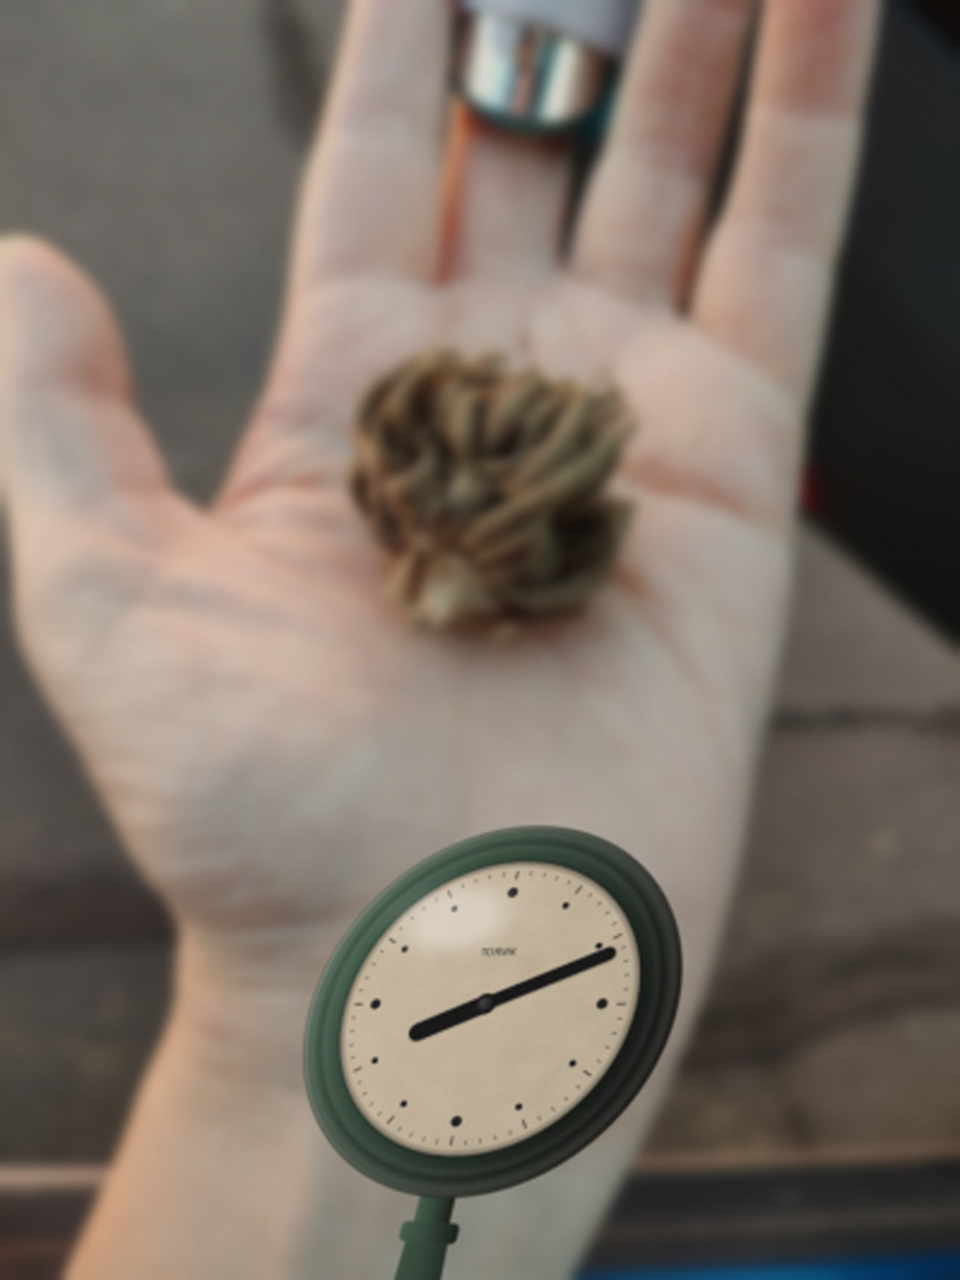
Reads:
8,11
